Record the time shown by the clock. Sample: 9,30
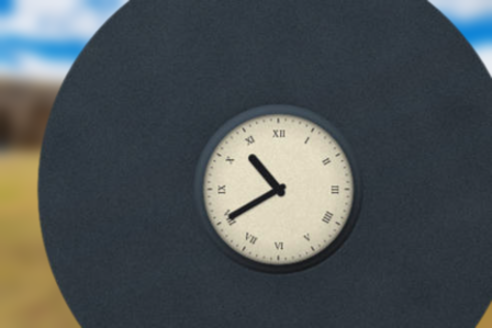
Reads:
10,40
